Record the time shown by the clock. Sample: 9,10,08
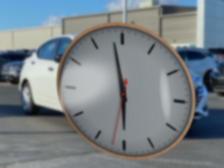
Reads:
5,58,32
